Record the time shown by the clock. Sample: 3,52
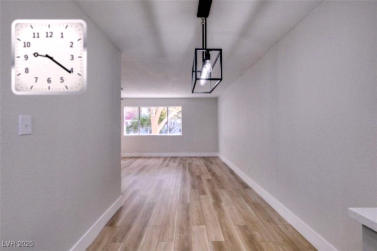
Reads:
9,21
